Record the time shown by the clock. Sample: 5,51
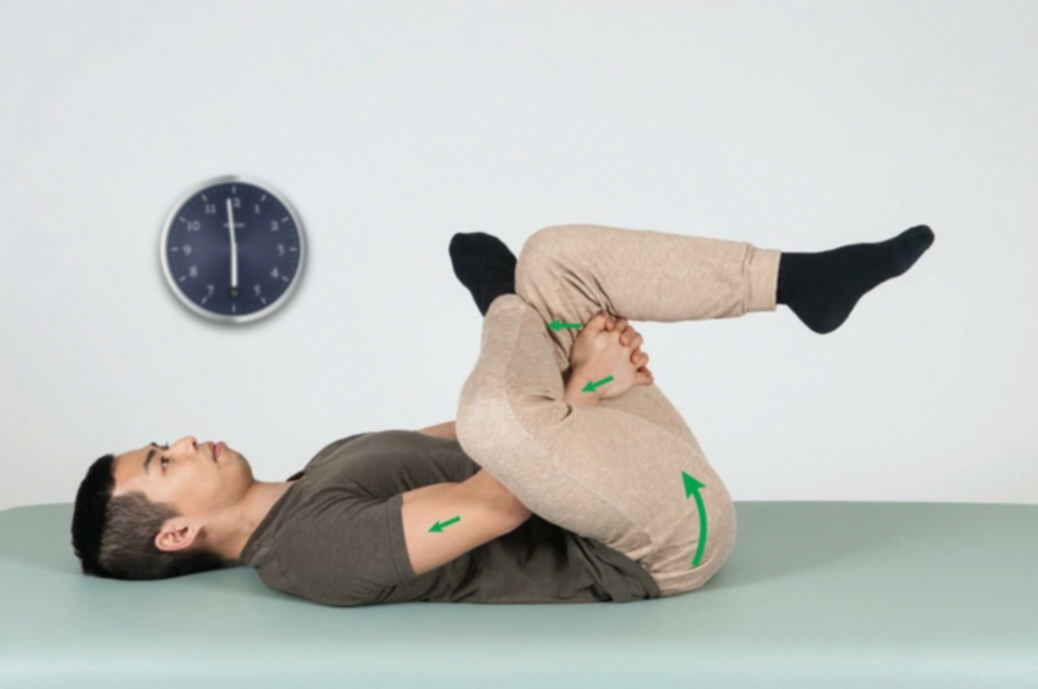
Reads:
5,59
